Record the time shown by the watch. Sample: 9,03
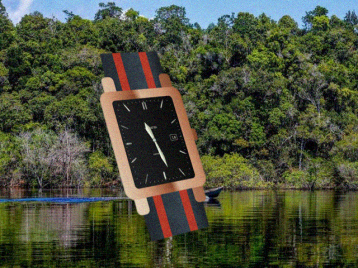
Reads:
11,28
